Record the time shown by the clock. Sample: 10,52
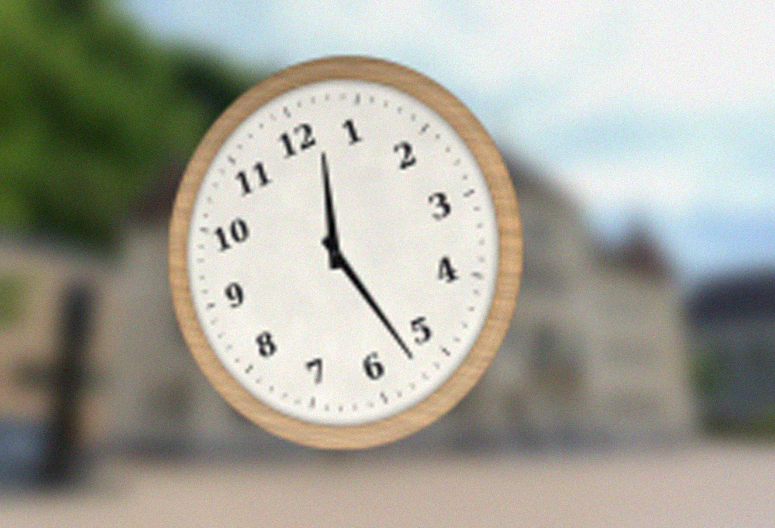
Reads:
12,27
